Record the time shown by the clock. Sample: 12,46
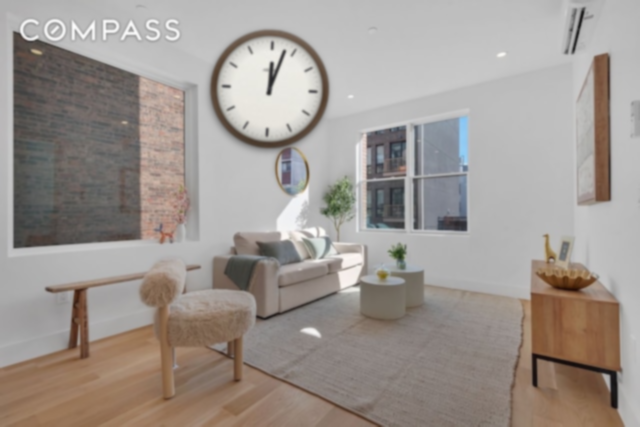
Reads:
12,03
